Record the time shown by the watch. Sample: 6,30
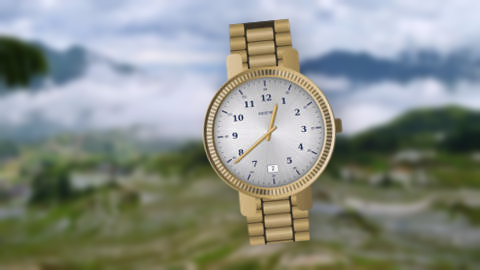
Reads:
12,39
